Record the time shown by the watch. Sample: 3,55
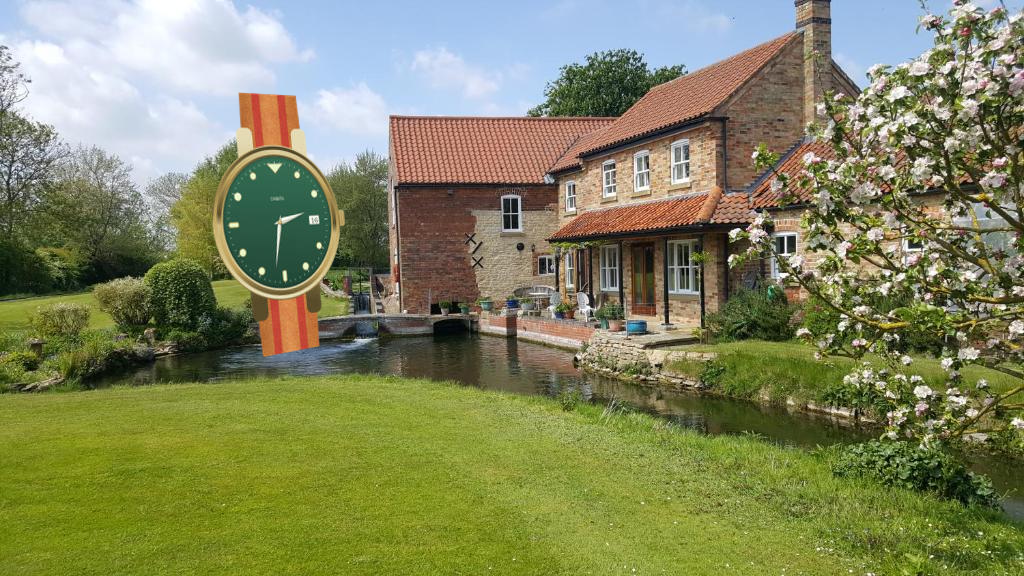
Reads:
2,32
